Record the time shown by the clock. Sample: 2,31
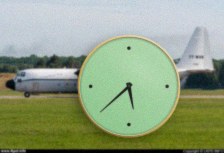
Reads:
5,38
